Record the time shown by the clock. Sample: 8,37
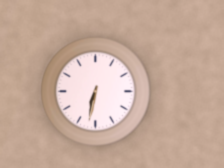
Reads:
6,32
